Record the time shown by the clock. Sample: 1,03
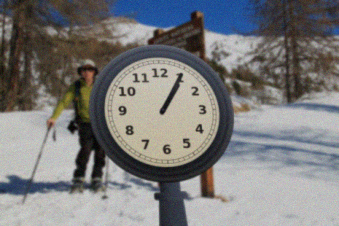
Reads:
1,05
